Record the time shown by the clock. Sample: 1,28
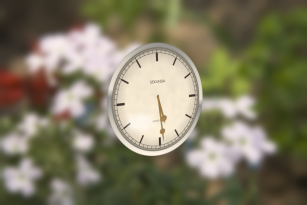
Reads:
5,29
